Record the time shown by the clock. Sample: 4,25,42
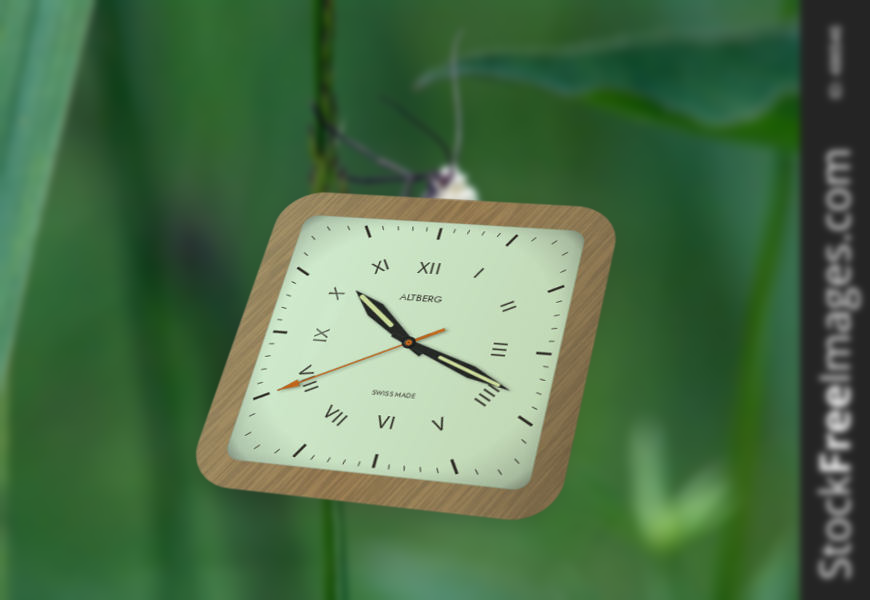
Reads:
10,18,40
